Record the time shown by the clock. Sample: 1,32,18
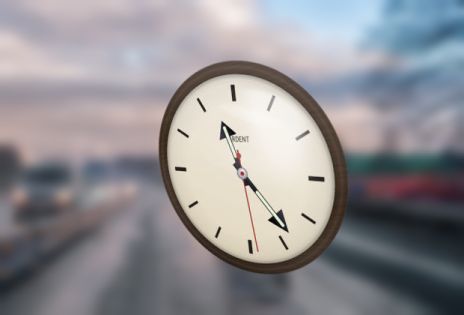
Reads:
11,23,29
